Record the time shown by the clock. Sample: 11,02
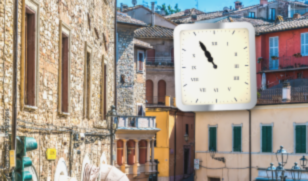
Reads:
10,55
